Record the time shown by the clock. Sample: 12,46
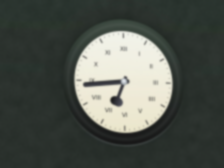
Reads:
6,44
